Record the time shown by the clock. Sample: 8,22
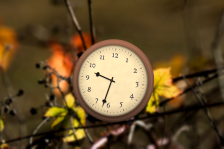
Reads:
9,32
